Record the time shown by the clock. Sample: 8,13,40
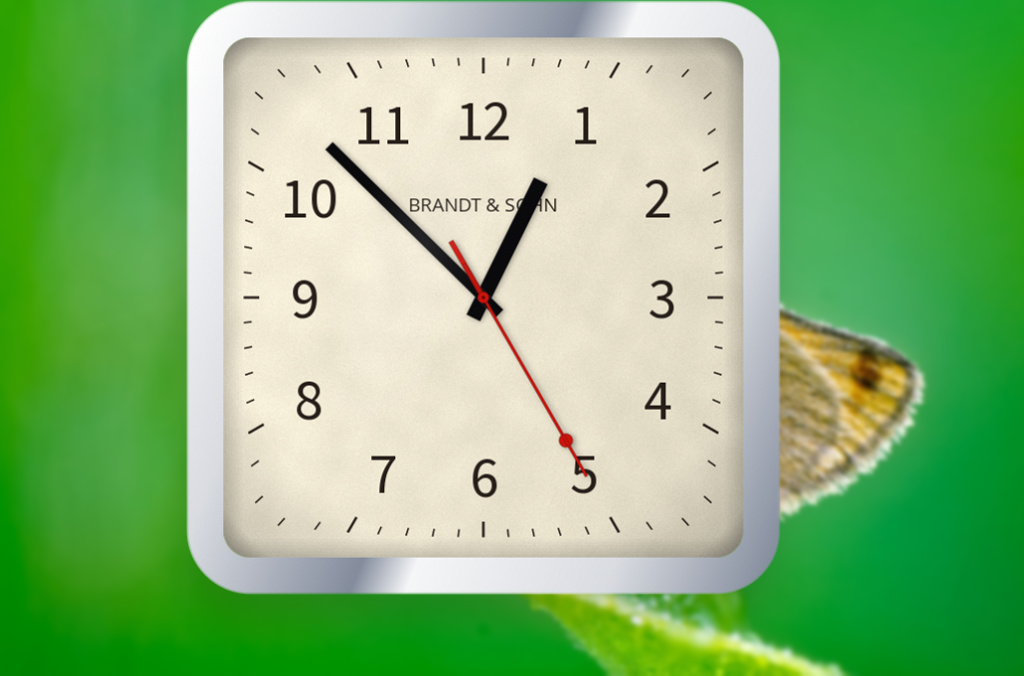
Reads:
12,52,25
